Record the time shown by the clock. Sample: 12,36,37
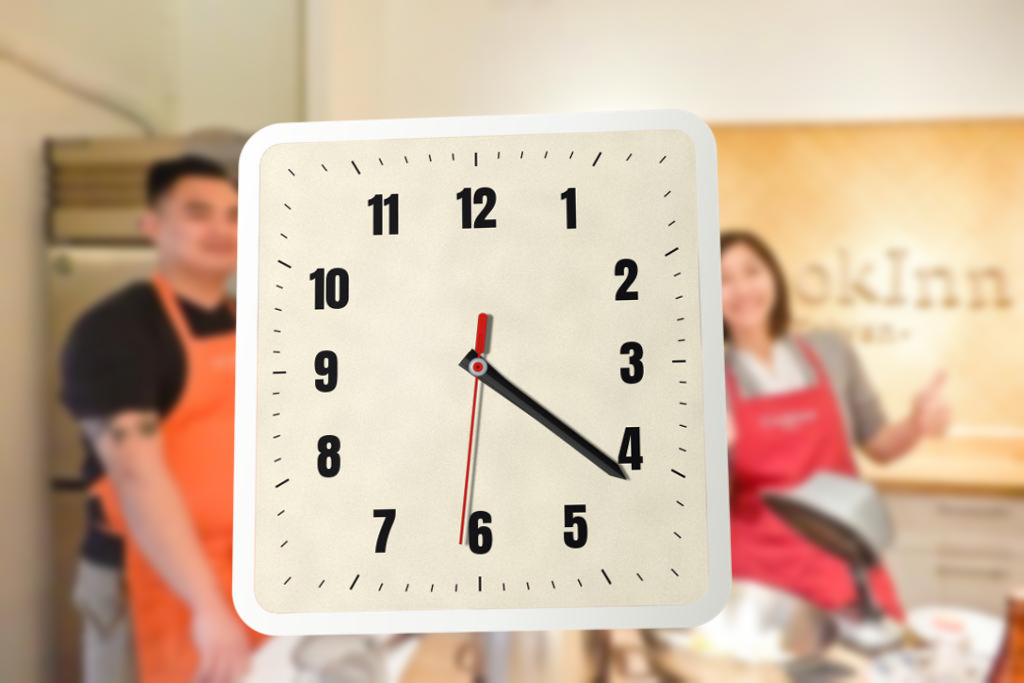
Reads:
4,21,31
